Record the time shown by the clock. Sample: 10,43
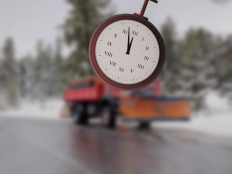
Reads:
11,57
